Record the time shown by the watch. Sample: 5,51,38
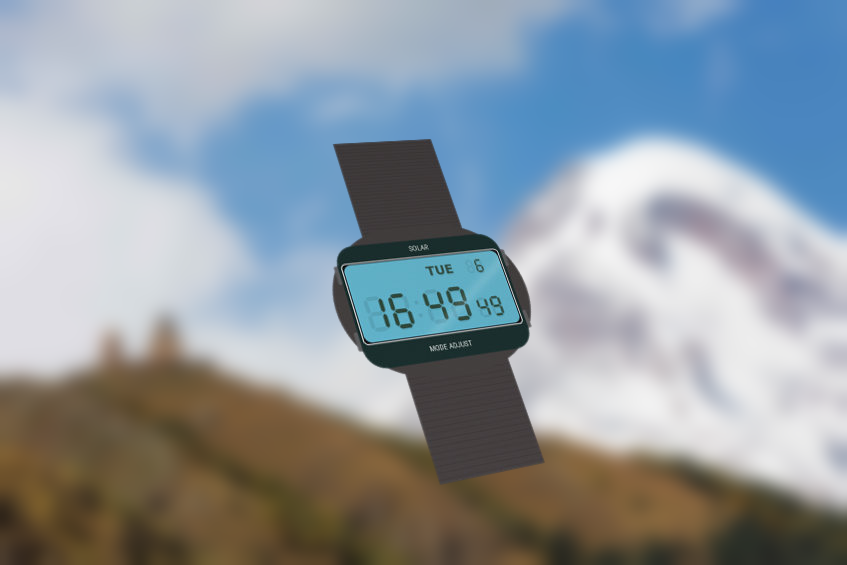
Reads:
16,49,49
